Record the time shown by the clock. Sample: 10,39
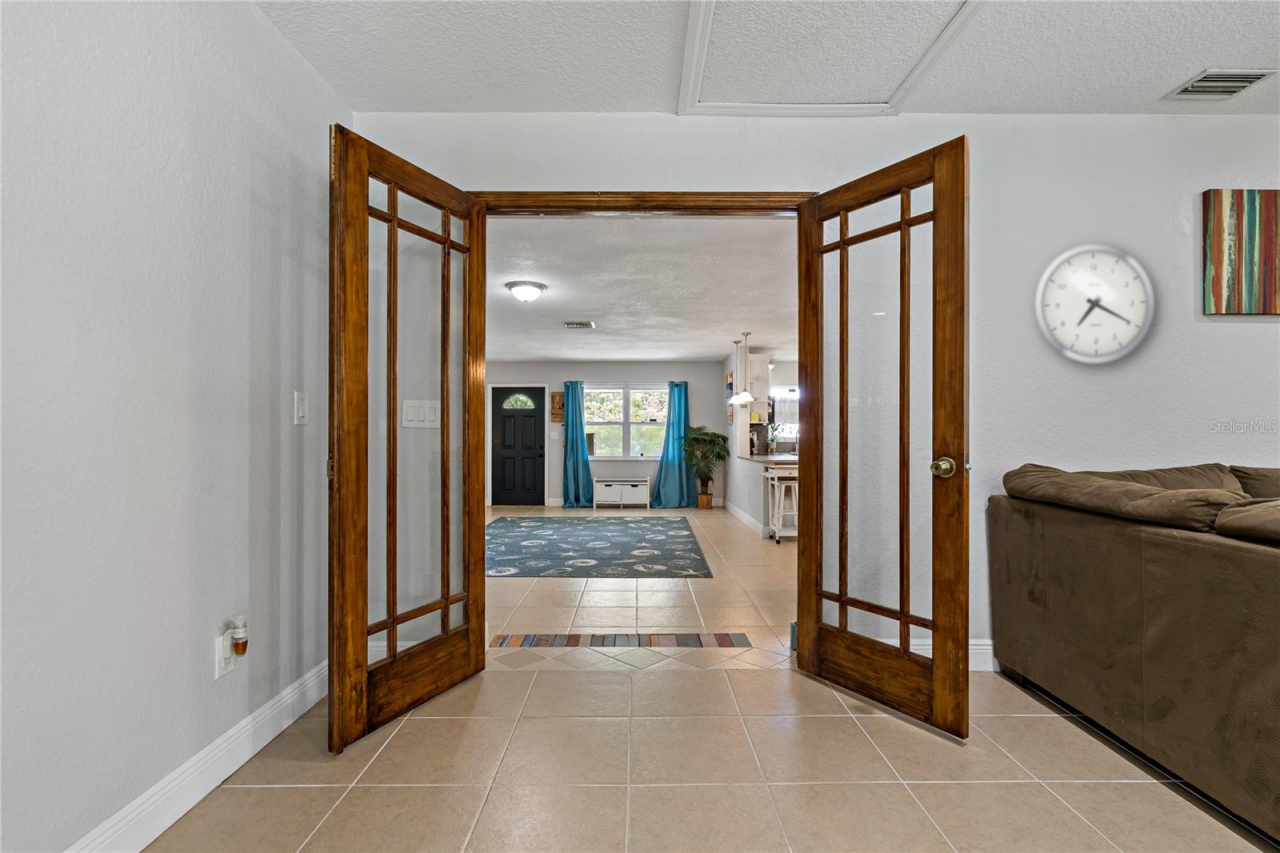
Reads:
7,20
